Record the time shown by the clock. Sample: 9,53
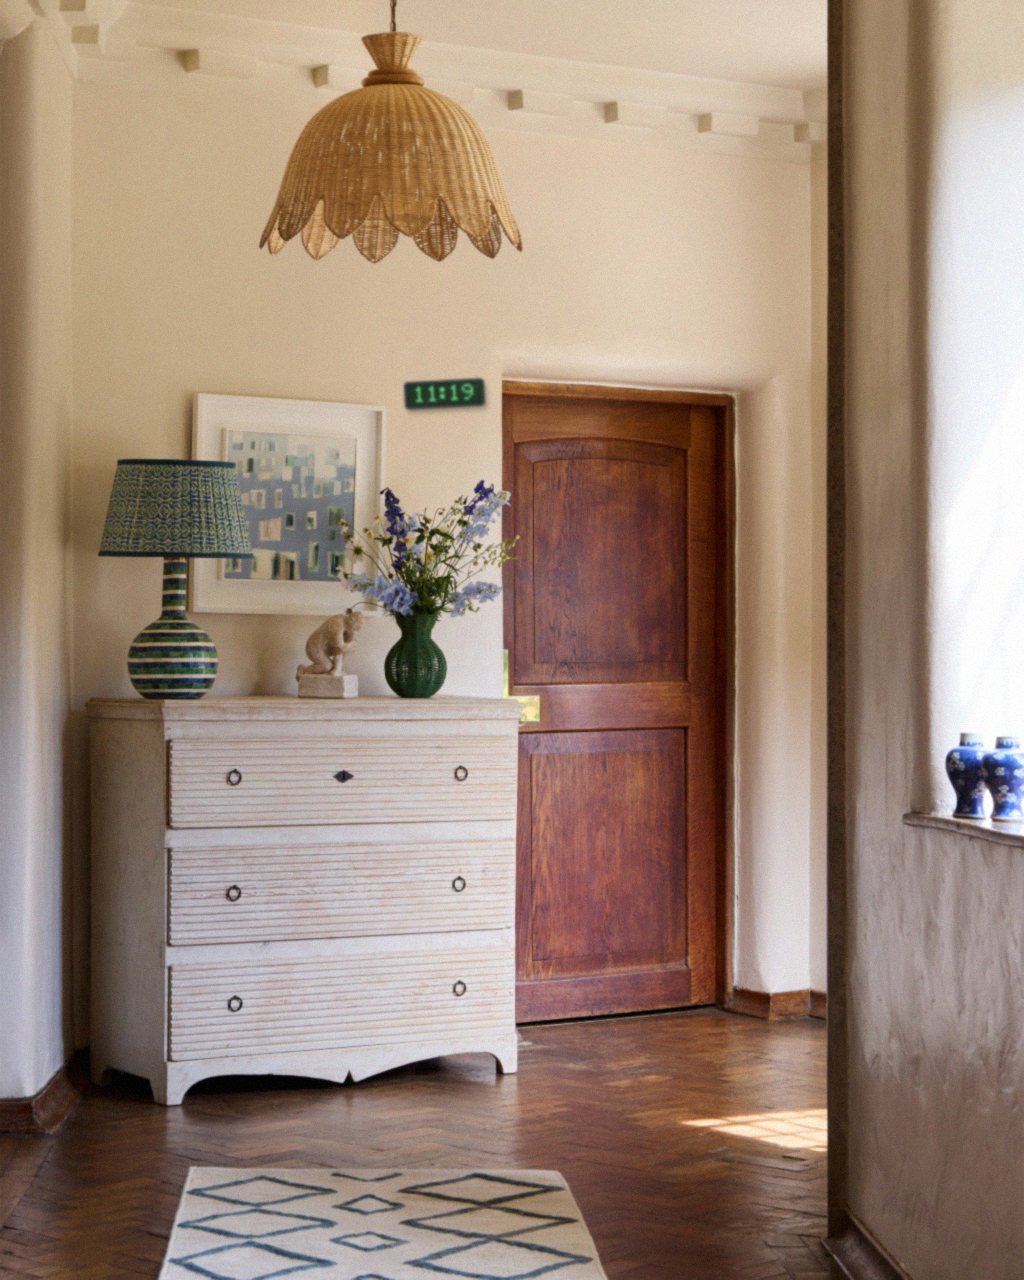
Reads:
11,19
